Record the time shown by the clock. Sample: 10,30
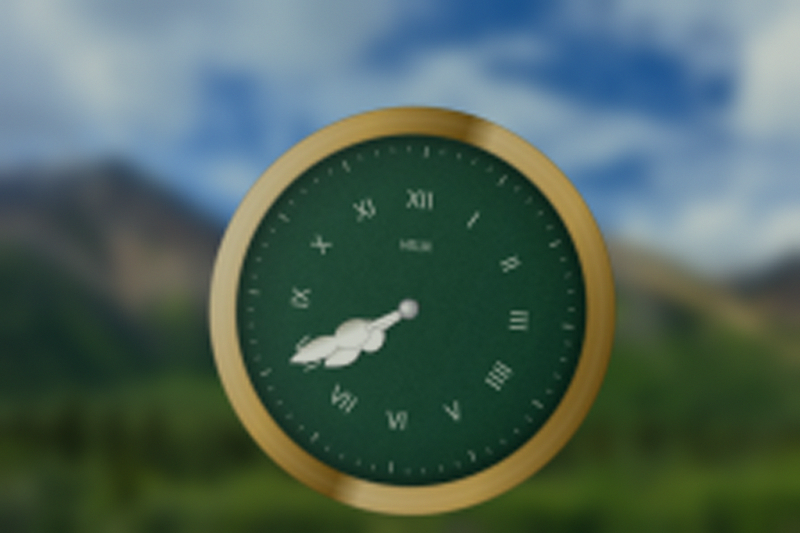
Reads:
7,40
